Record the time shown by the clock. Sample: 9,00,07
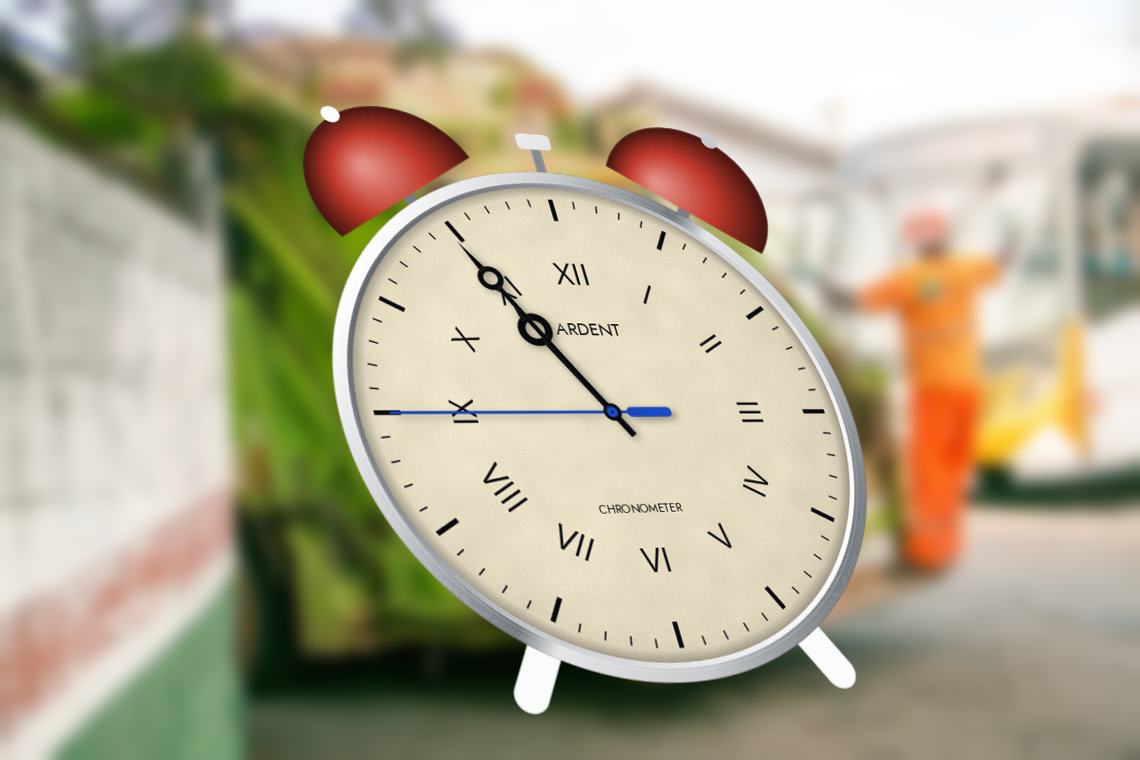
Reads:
10,54,45
